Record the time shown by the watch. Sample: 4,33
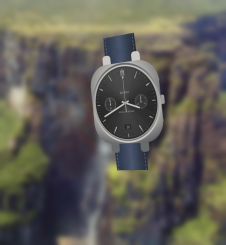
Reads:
3,41
